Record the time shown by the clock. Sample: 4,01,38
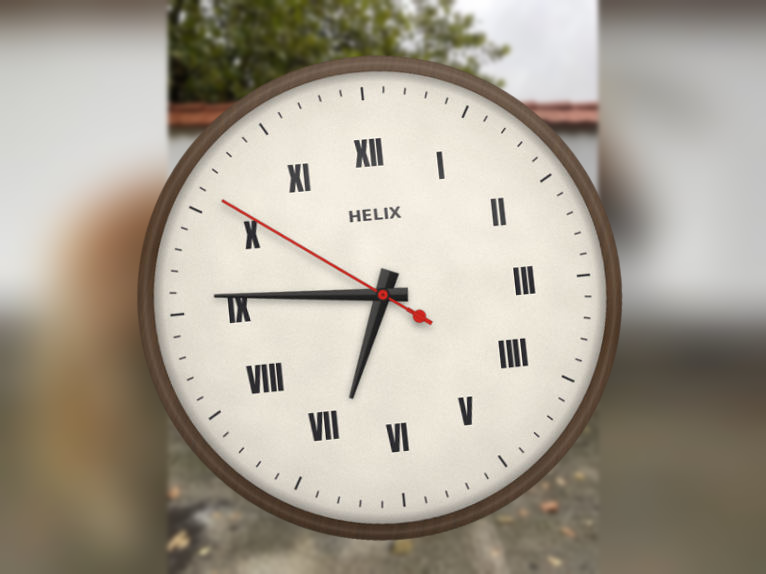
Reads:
6,45,51
